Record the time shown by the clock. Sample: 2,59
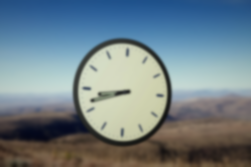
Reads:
8,42
